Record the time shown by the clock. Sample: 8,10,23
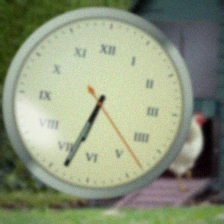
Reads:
6,33,23
